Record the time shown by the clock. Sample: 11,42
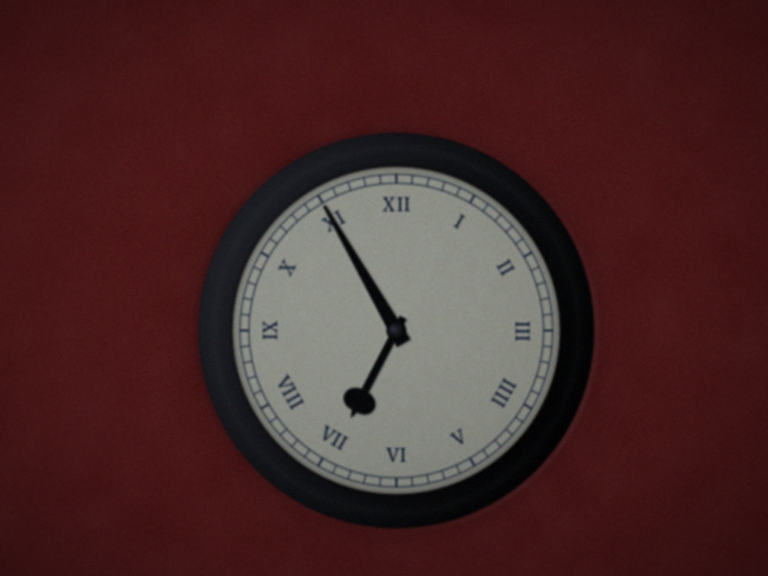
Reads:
6,55
